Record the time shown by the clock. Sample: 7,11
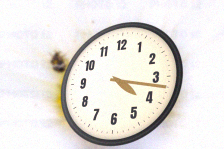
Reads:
4,17
